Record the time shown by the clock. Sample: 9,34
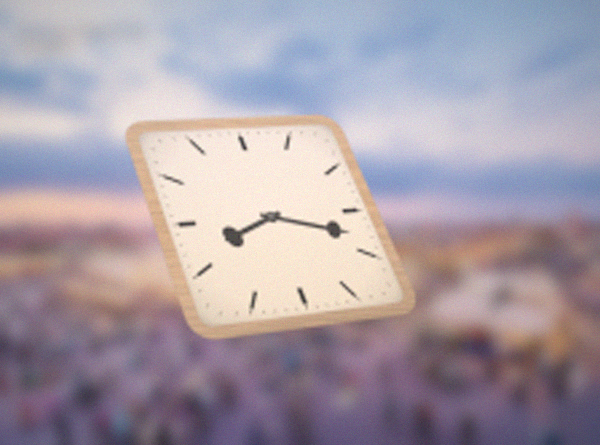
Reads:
8,18
